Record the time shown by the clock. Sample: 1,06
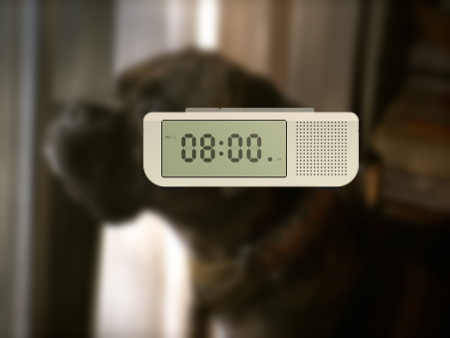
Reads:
8,00
